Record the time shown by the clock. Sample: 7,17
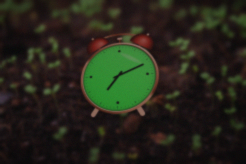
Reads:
7,11
